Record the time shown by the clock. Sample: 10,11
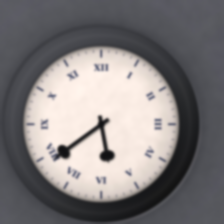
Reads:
5,39
